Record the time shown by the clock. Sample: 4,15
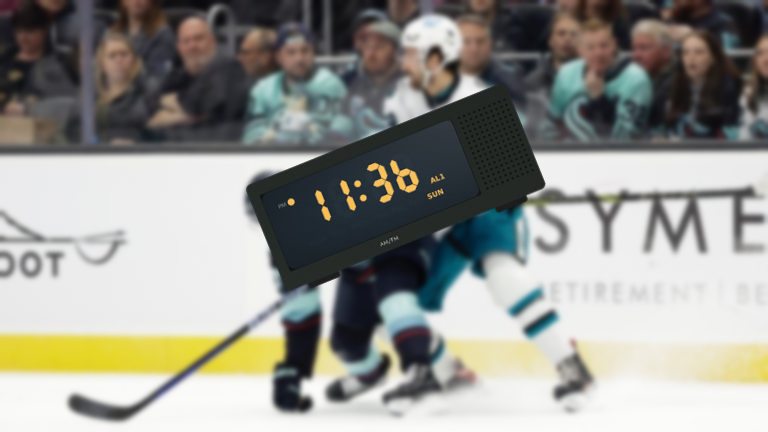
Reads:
11,36
